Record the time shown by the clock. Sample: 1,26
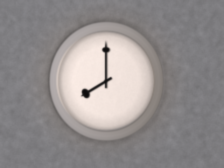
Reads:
8,00
